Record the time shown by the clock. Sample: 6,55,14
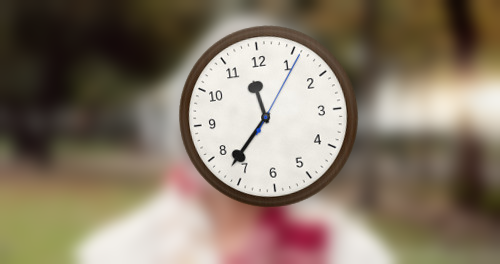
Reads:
11,37,06
